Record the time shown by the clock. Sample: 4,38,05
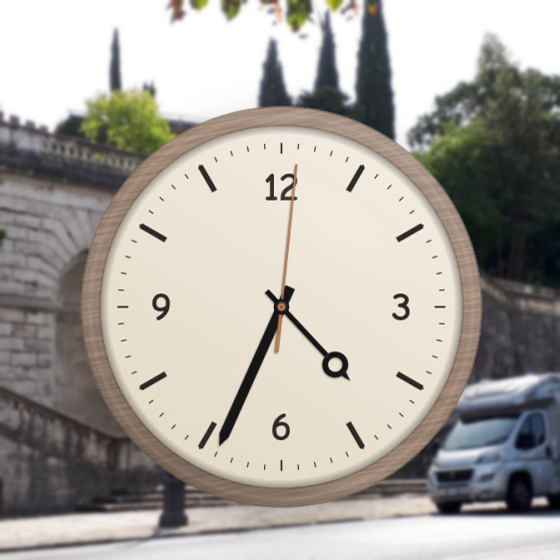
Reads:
4,34,01
